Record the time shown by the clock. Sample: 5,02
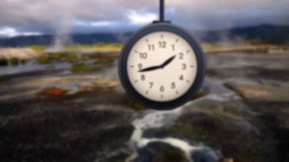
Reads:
1,43
